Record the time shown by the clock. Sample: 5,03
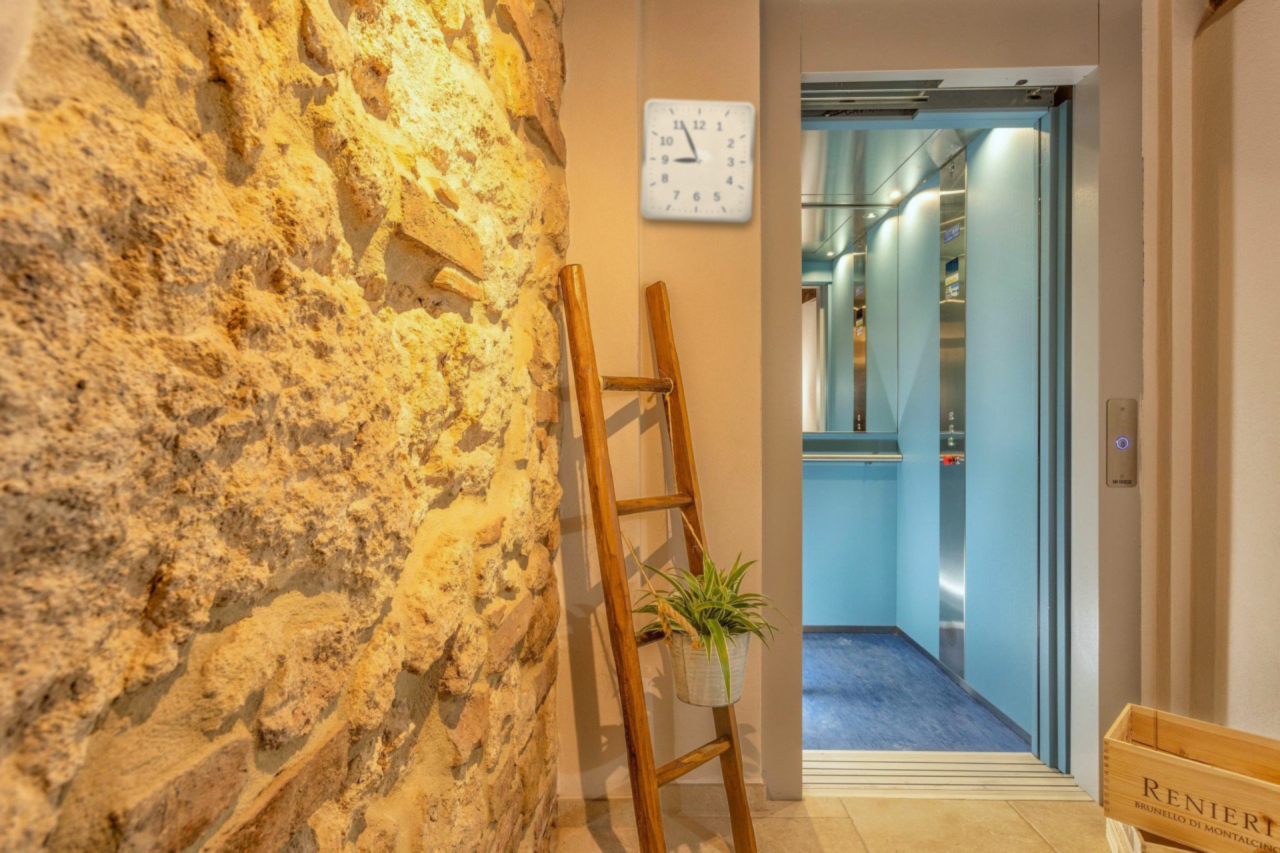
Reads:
8,56
